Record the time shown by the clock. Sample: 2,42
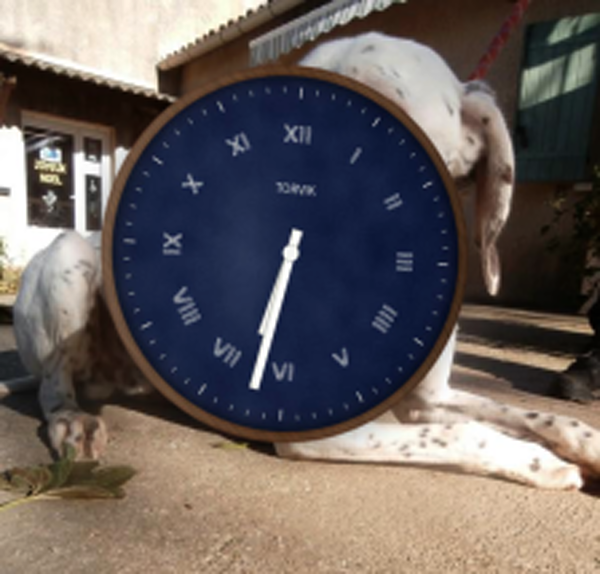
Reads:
6,32
